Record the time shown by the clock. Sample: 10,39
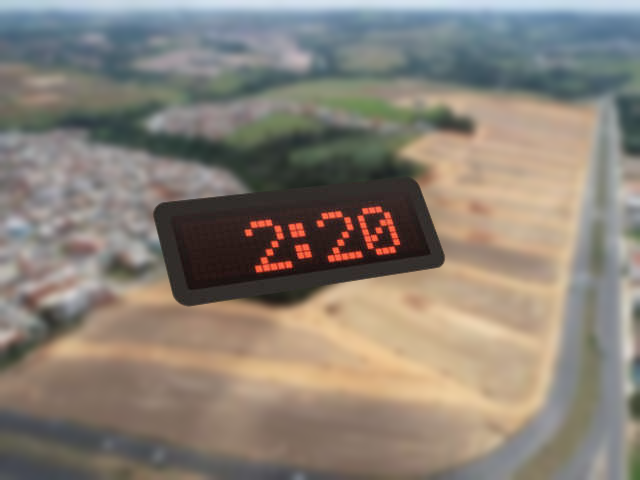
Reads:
2,20
